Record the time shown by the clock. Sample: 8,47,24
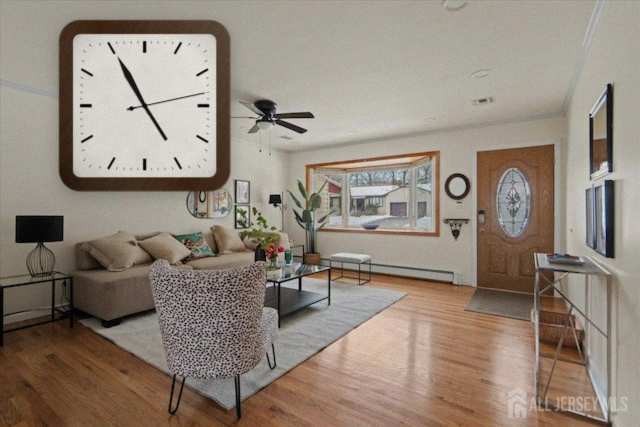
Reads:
4,55,13
